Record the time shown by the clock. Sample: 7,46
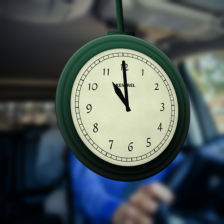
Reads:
11,00
